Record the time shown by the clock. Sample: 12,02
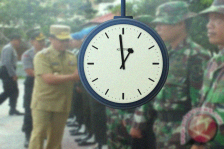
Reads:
12,59
